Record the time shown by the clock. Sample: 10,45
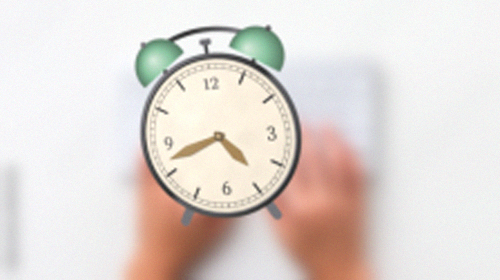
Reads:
4,42
